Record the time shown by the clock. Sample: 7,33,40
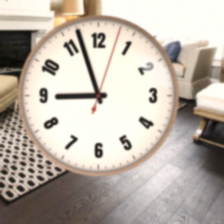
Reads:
8,57,03
